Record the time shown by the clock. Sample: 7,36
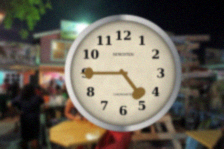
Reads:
4,45
